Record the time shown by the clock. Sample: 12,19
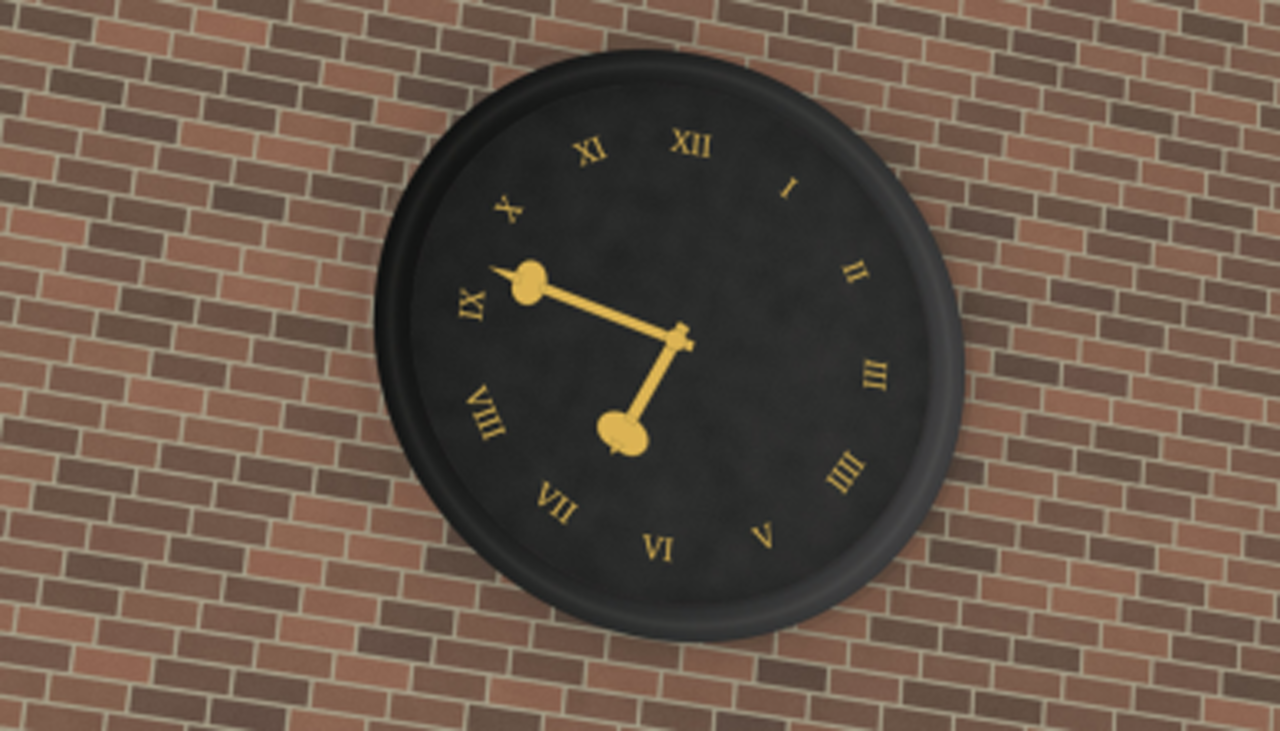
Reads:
6,47
